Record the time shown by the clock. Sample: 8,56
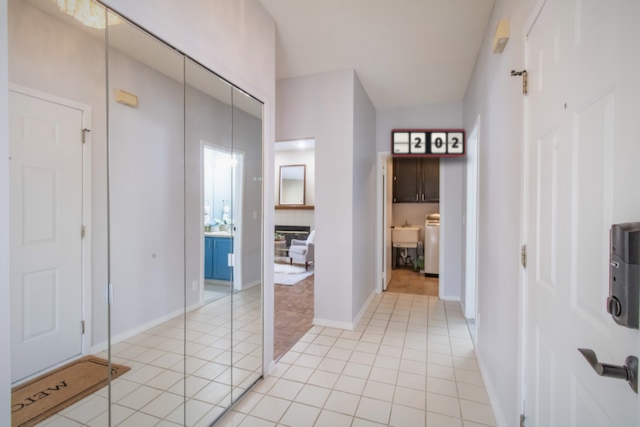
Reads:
2,02
